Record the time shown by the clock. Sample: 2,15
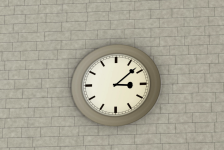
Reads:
3,08
